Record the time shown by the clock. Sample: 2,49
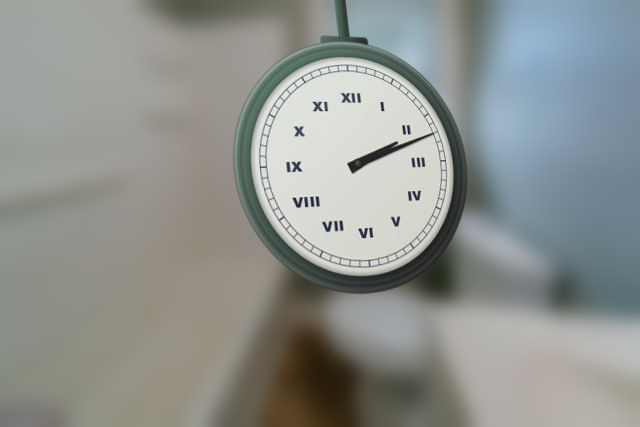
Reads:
2,12
